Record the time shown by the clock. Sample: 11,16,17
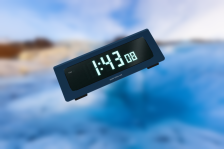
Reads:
1,43,08
